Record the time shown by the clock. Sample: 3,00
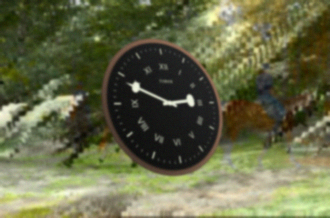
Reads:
2,49
